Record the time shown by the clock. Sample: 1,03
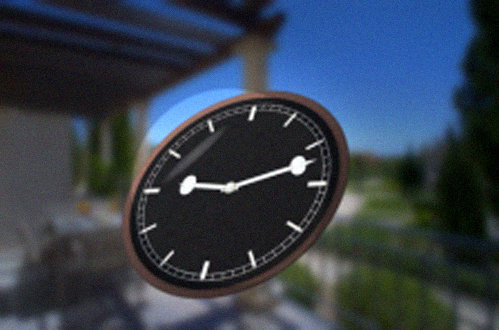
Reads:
9,12
